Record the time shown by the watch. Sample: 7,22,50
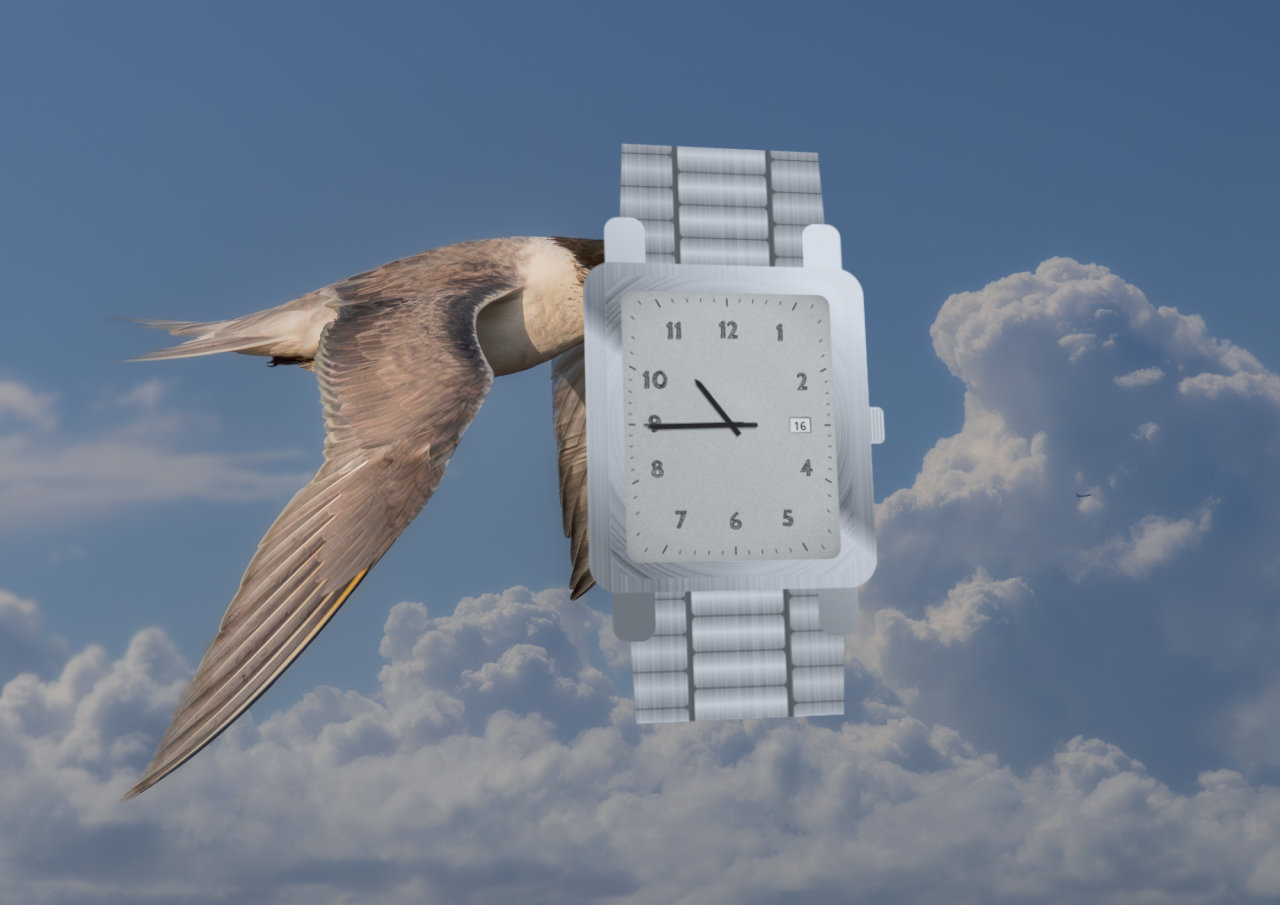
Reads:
10,44,45
